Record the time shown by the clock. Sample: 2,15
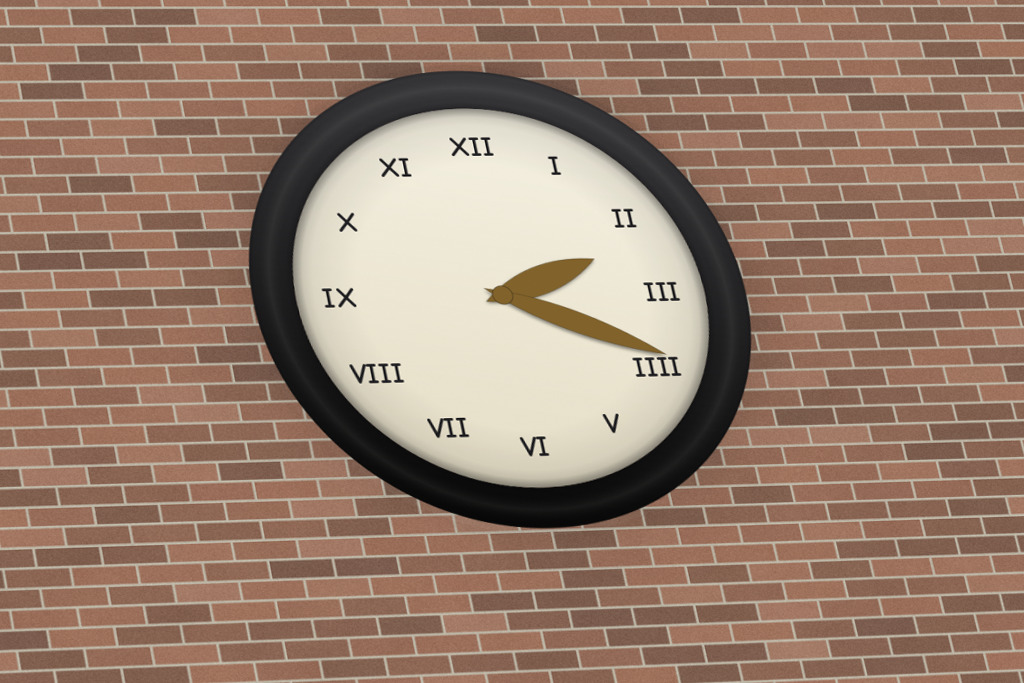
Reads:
2,19
